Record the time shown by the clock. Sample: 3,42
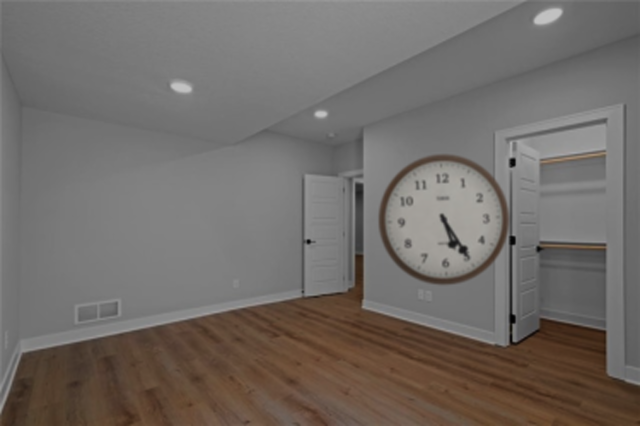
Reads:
5,25
